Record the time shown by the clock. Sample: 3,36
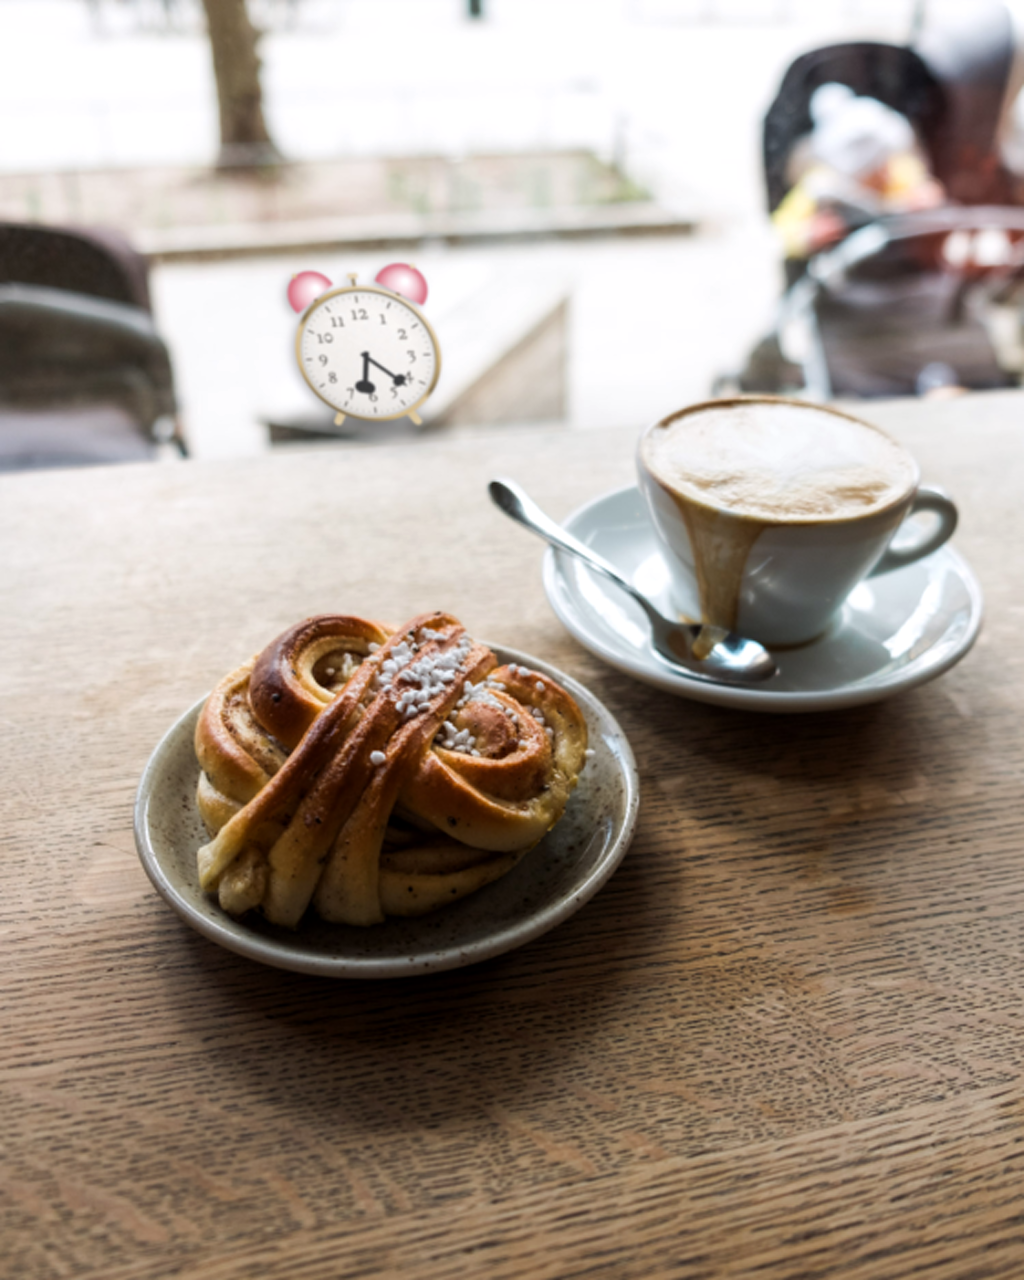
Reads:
6,22
